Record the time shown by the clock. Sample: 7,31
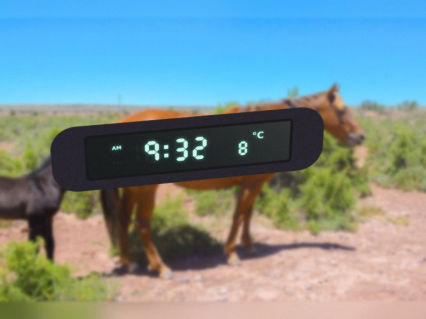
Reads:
9,32
